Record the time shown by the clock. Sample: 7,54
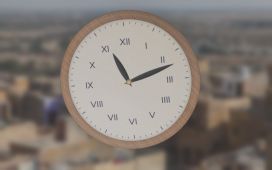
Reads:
11,12
